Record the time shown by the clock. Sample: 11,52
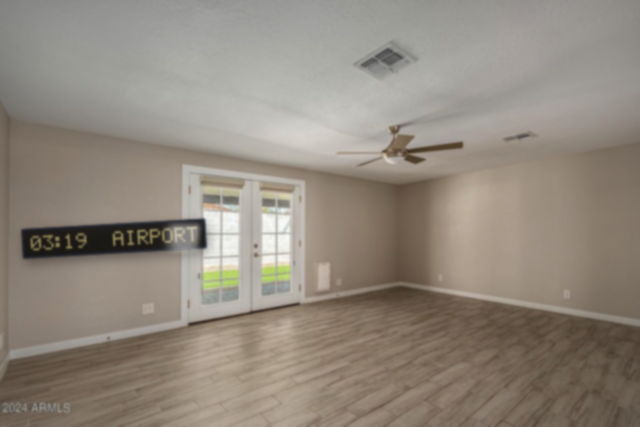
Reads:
3,19
